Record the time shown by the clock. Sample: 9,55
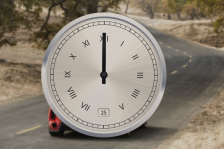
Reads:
12,00
